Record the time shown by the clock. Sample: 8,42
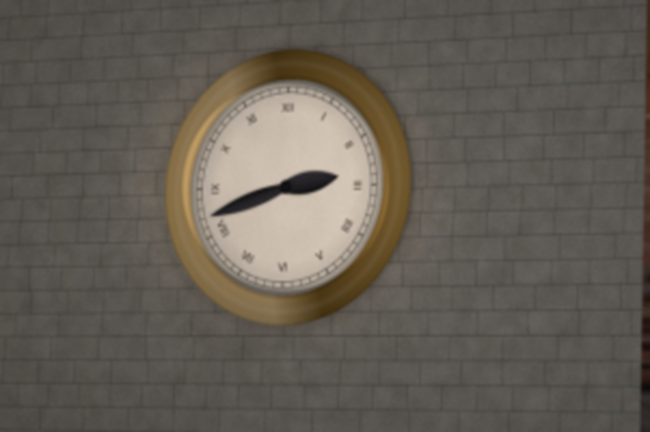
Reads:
2,42
